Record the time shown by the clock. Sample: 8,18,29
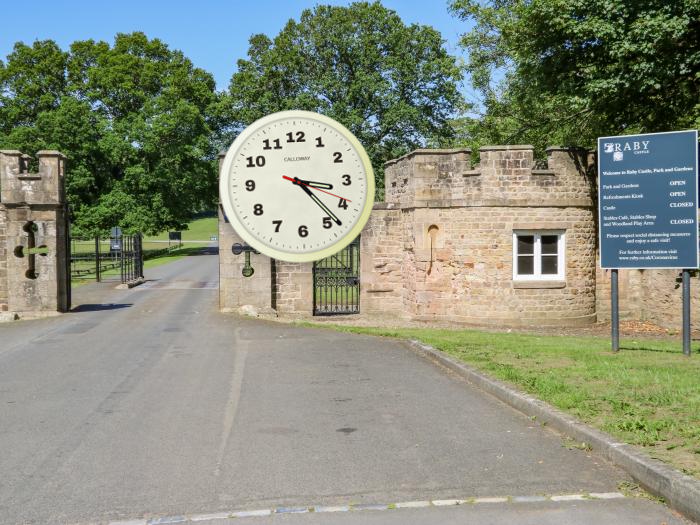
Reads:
3,23,19
